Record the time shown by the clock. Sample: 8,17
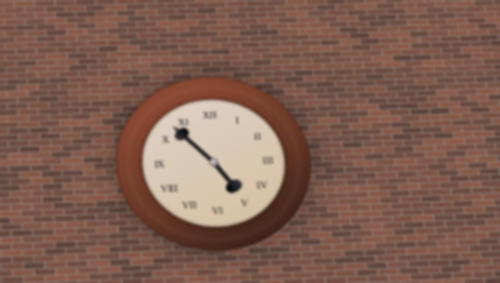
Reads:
4,53
